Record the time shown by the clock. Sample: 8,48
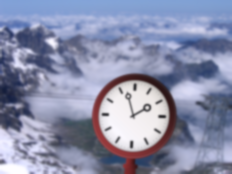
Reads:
1,57
